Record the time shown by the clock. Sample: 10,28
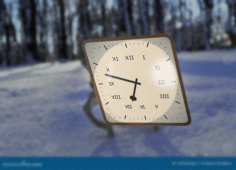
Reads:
6,48
